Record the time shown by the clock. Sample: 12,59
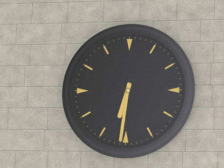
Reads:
6,31
